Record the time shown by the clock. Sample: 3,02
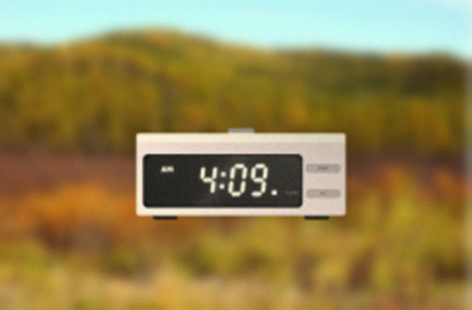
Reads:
4,09
